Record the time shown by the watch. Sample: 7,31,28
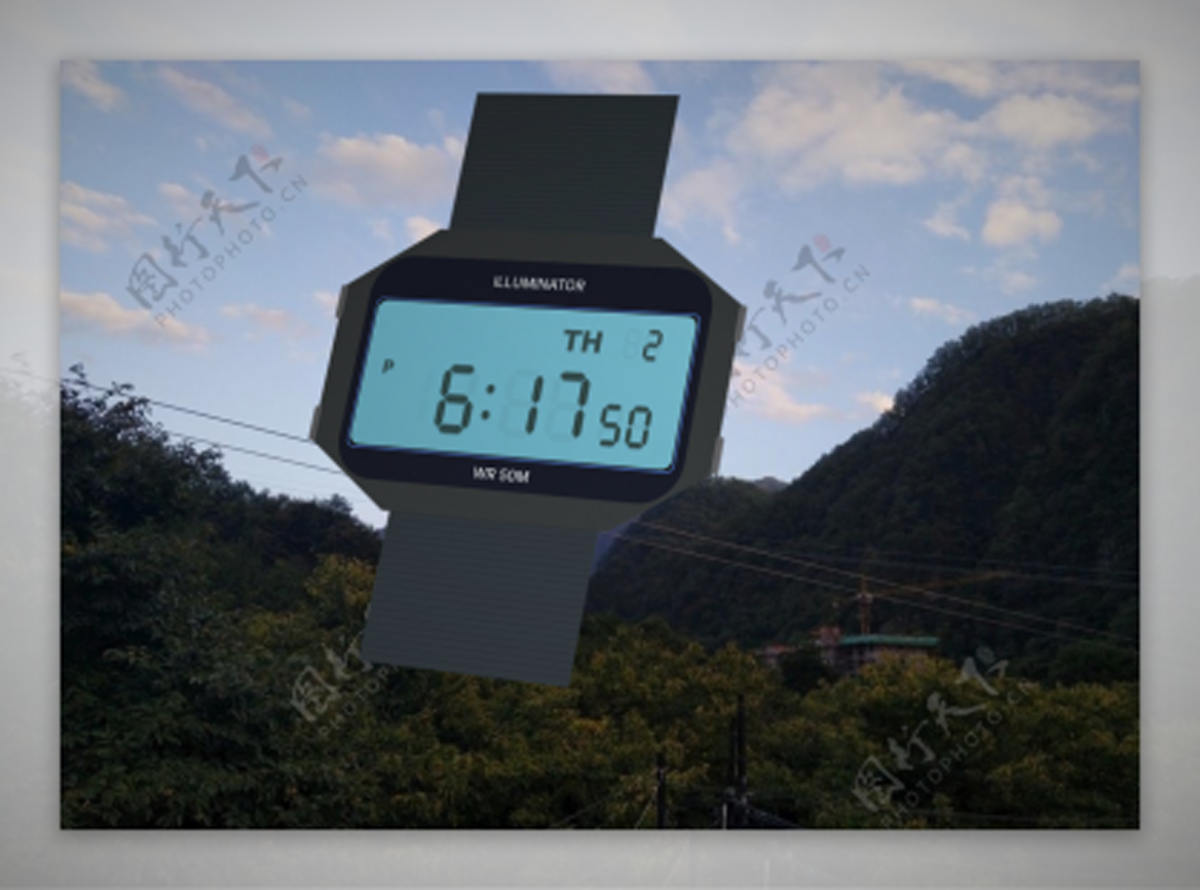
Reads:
6,17,50
